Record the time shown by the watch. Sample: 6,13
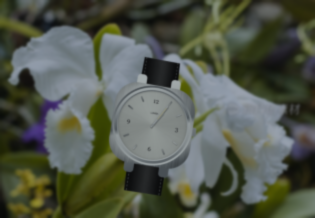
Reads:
1,05
